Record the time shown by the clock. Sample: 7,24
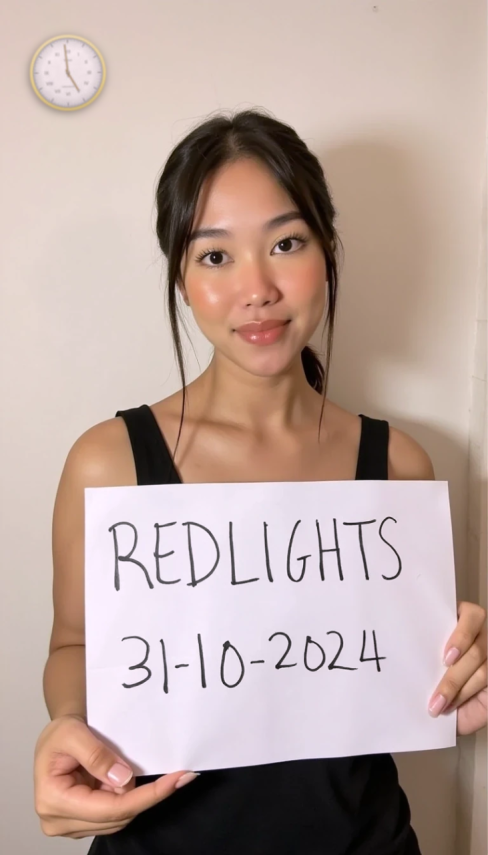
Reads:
4,59
